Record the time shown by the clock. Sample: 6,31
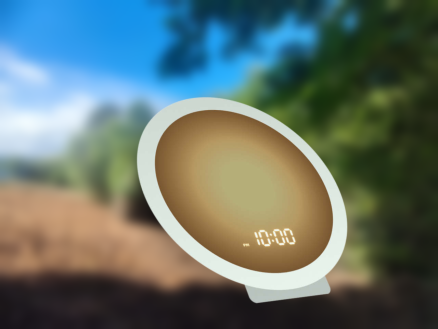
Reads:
10,00
